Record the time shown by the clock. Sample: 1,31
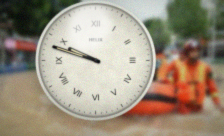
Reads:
9,48
